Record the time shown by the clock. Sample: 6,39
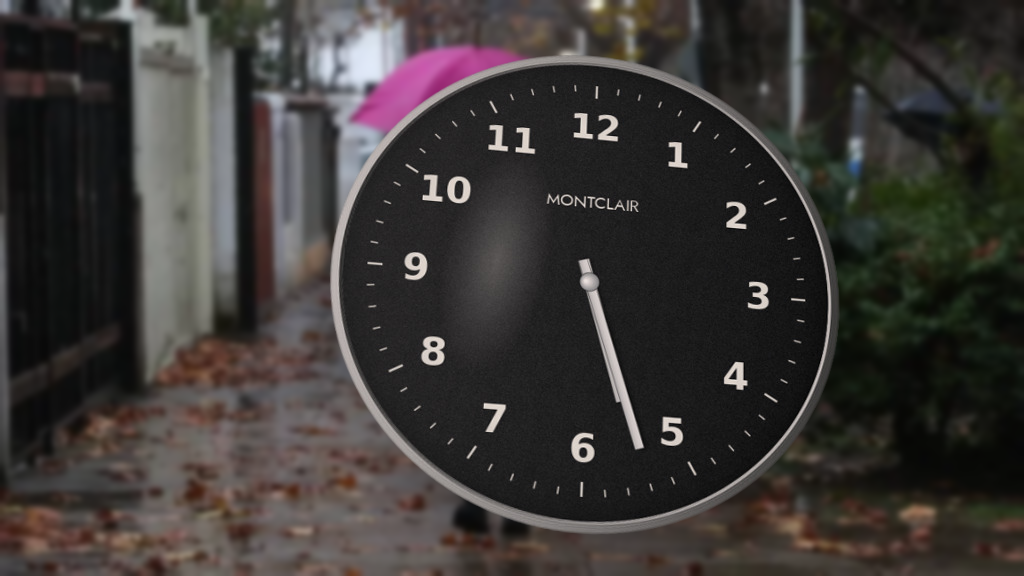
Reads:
5,27
